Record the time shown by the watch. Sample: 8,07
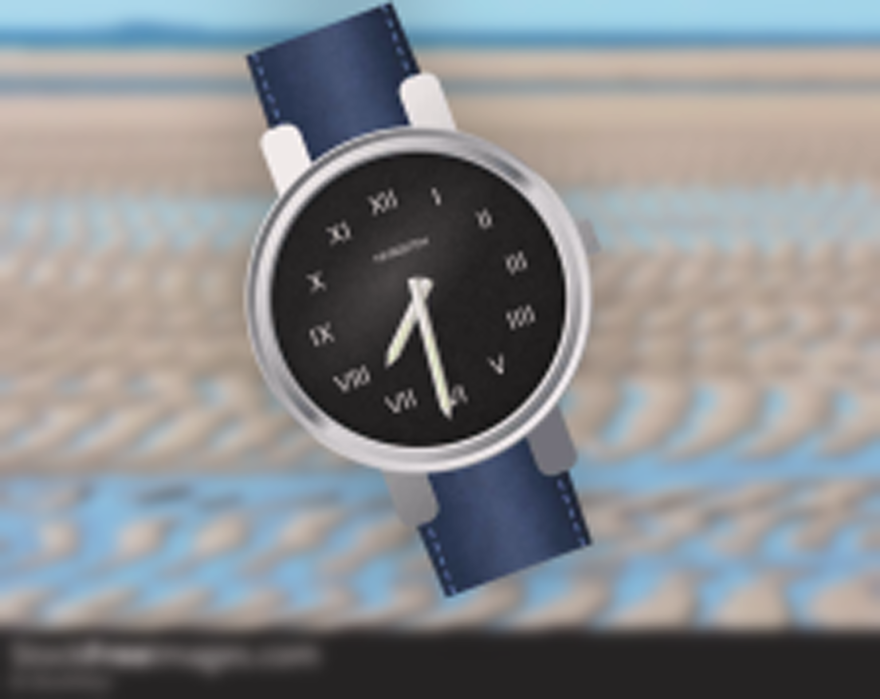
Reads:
7,31
